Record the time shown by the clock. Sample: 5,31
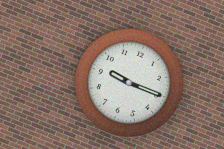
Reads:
9,15
